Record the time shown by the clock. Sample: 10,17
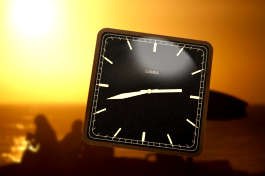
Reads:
2,42
